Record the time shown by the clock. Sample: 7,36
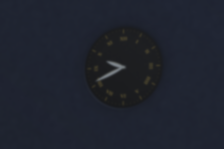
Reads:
9,41
